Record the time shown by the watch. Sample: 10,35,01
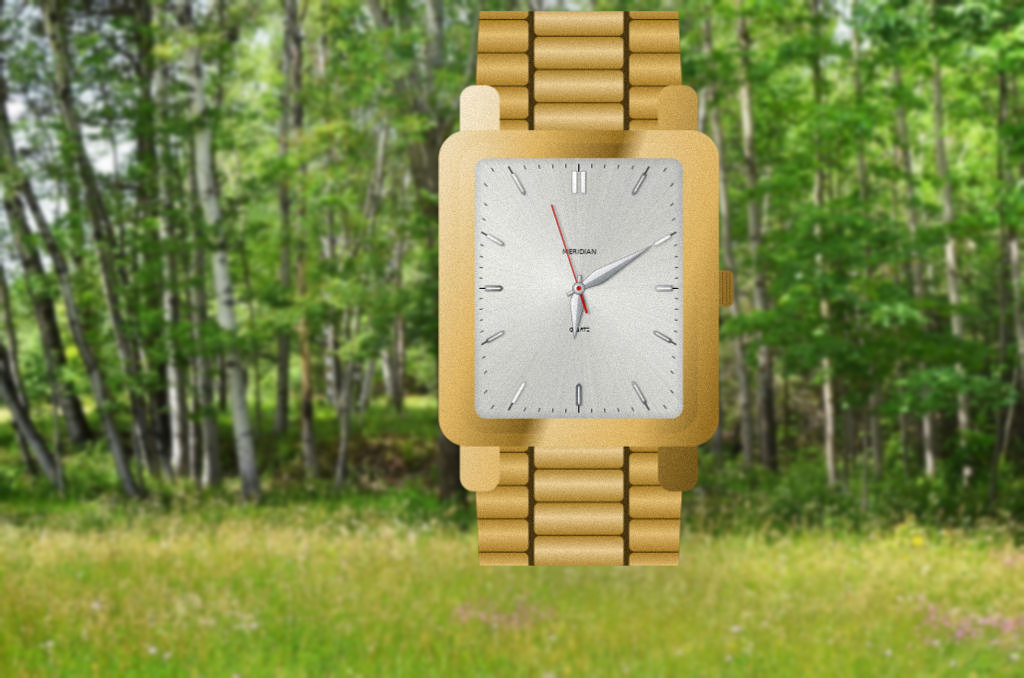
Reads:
6,09,57
